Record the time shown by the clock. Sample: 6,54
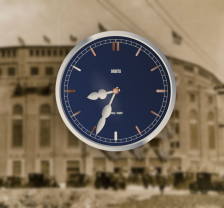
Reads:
8,34
